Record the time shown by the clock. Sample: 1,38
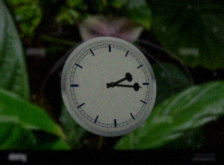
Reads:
2,16
